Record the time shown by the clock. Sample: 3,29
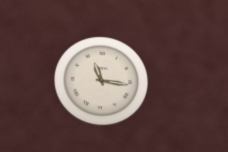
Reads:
11,16
